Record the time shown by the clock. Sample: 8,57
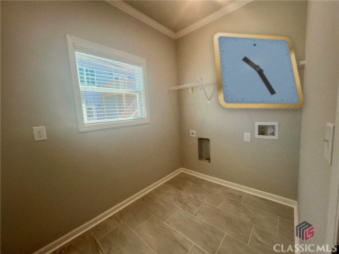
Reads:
10,26
